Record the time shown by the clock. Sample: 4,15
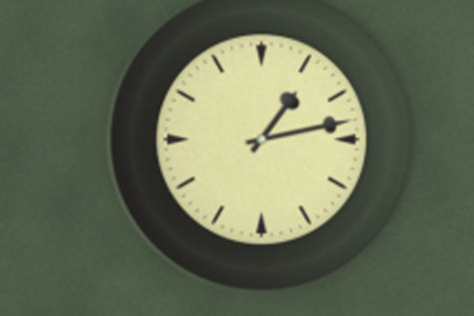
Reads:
1,13
